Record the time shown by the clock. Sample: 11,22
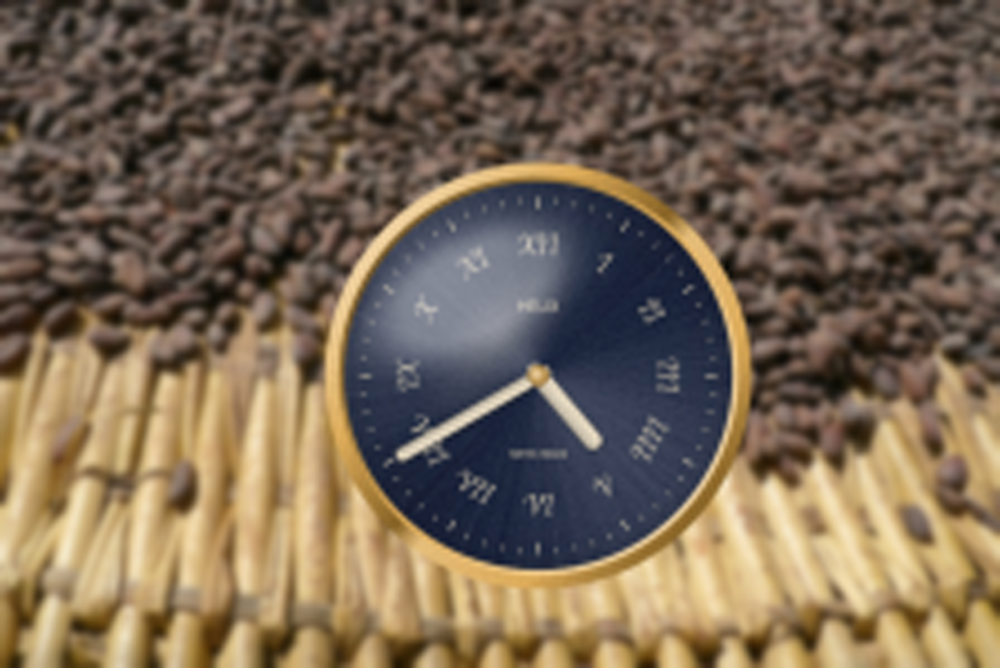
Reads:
4,40
